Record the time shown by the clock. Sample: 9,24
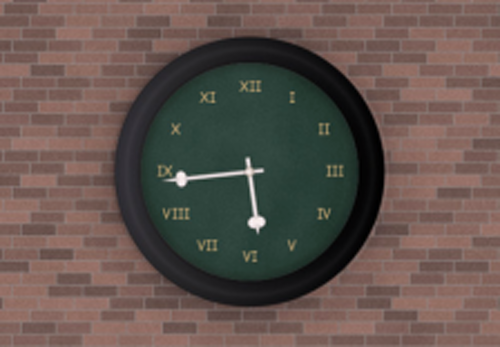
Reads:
5,44
